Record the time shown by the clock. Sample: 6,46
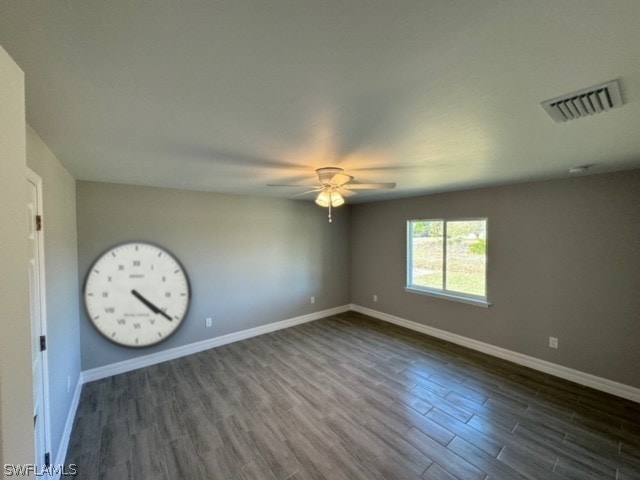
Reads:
4,21
